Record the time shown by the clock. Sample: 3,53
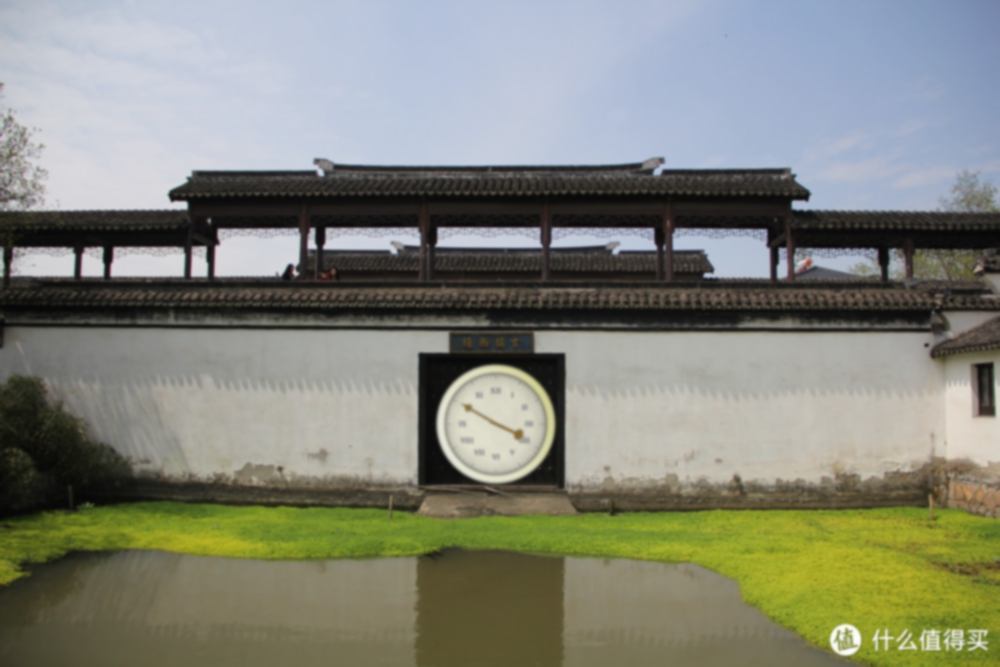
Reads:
3,50
